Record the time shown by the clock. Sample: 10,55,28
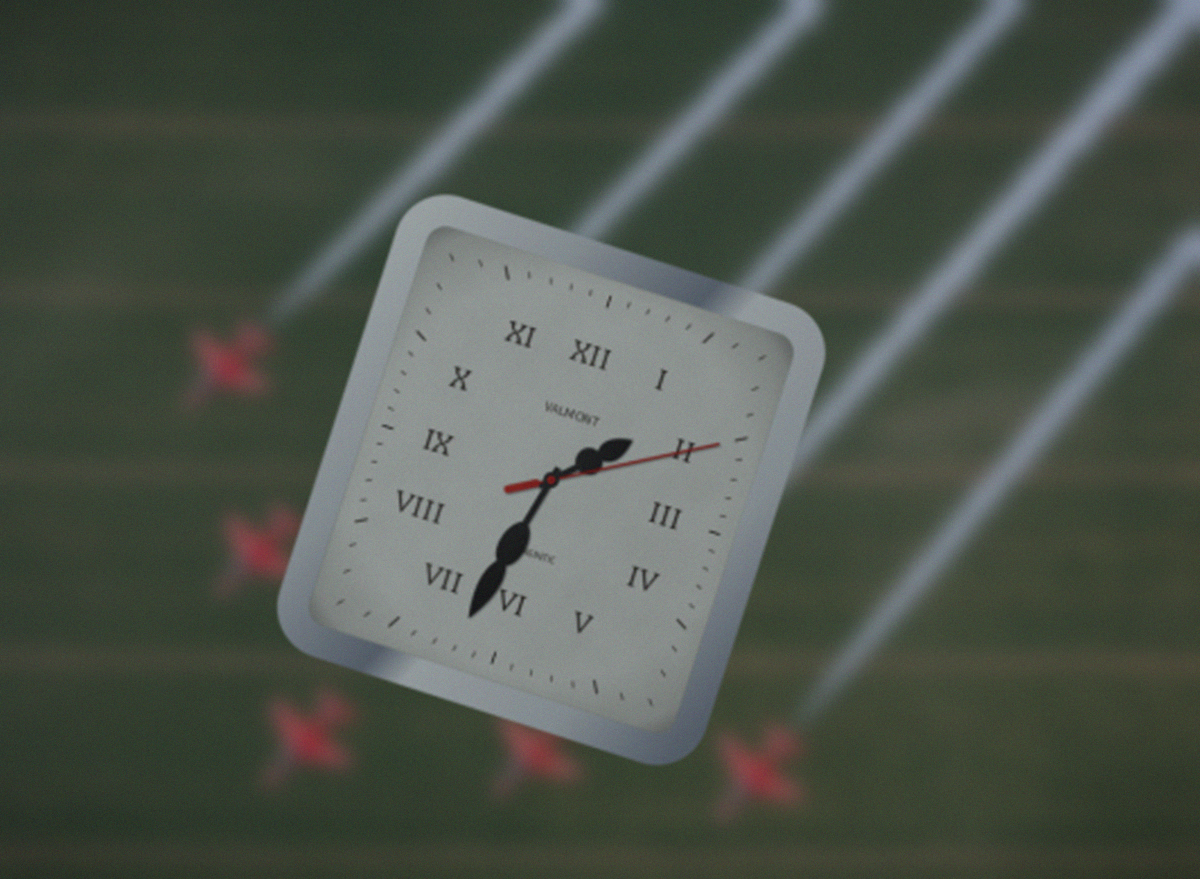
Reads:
1,32,10
